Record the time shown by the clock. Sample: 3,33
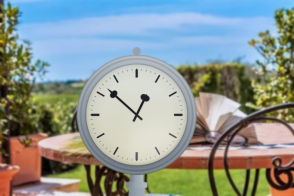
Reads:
12,52
